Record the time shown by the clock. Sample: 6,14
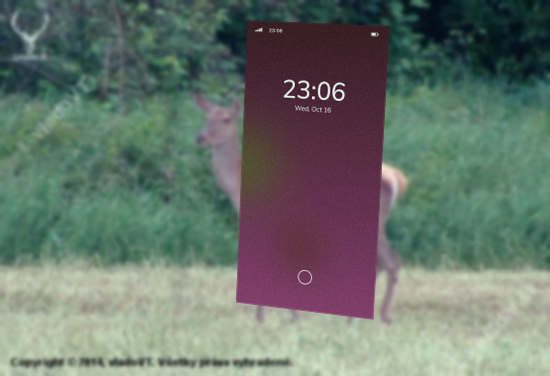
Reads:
23,06
